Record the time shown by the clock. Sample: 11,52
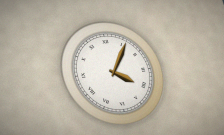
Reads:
4,06
